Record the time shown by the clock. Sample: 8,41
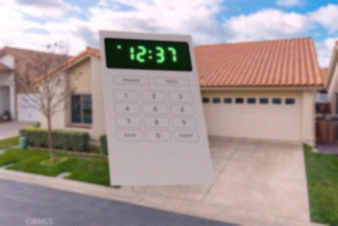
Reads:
12,37
